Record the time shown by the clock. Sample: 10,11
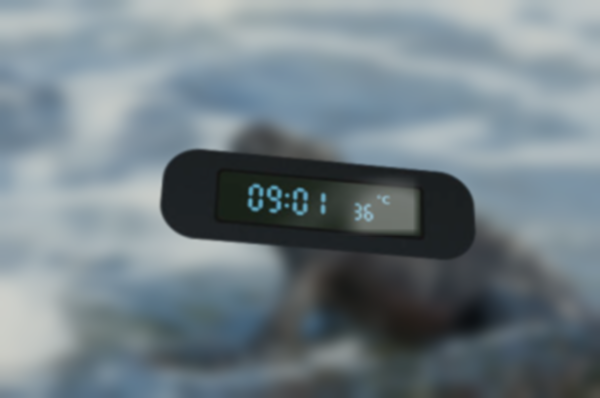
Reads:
9,01
